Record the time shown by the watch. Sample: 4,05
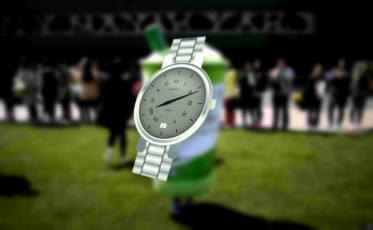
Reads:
8,11
